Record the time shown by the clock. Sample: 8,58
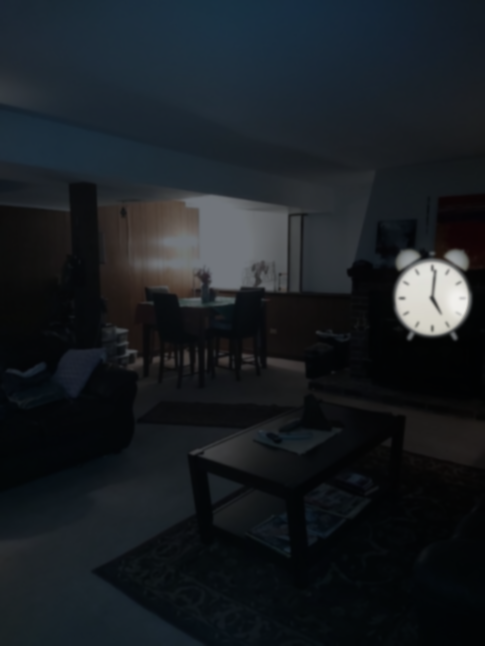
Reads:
5,01
